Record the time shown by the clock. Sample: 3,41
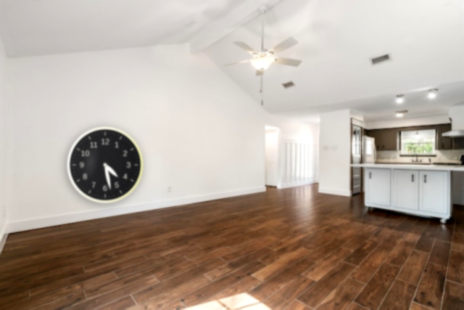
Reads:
4,28
